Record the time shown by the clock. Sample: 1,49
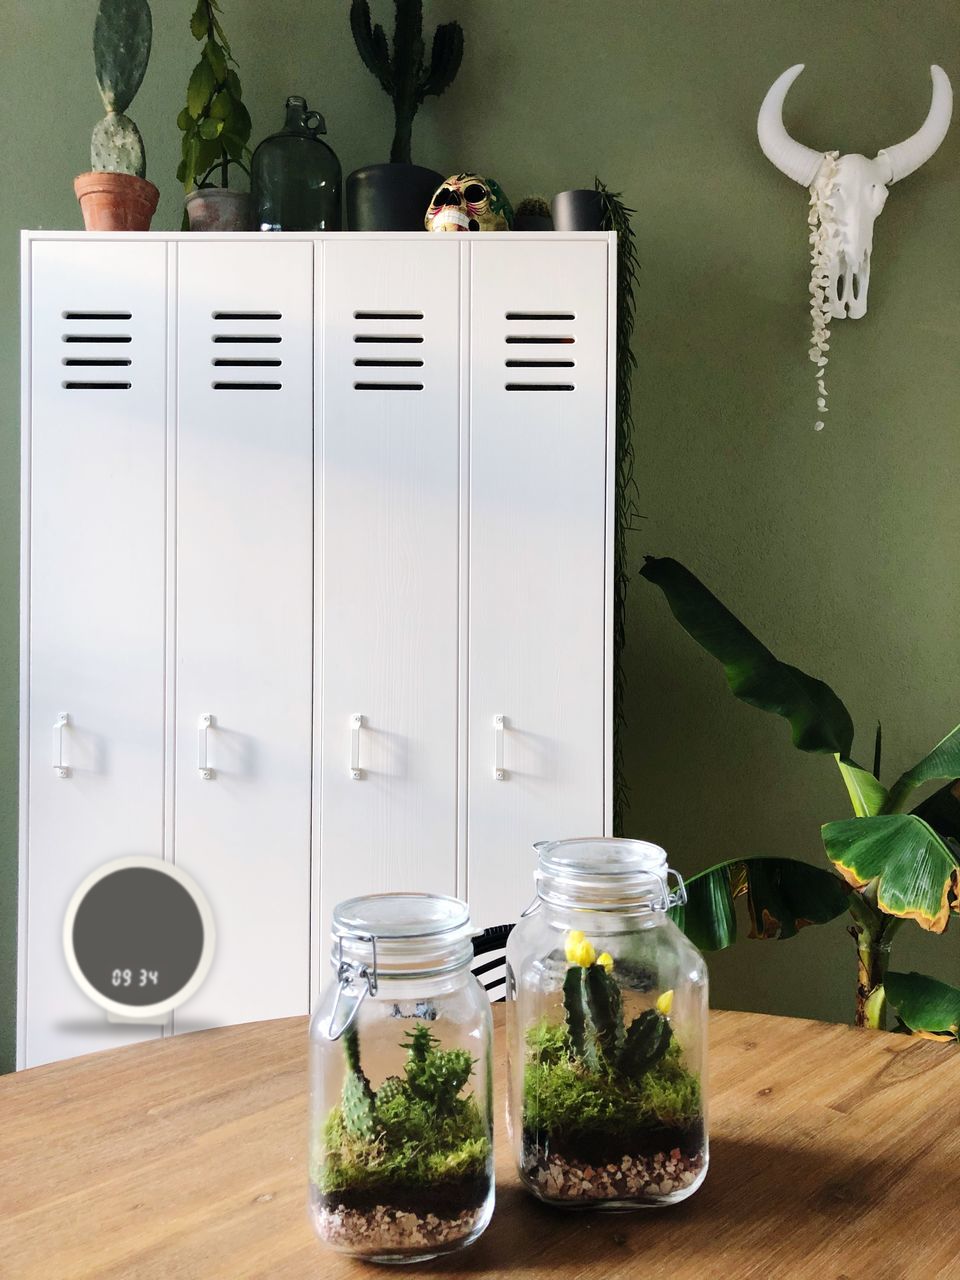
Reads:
9,34
